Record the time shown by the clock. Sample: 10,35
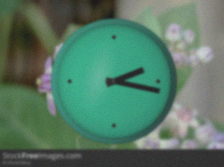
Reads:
2,17
